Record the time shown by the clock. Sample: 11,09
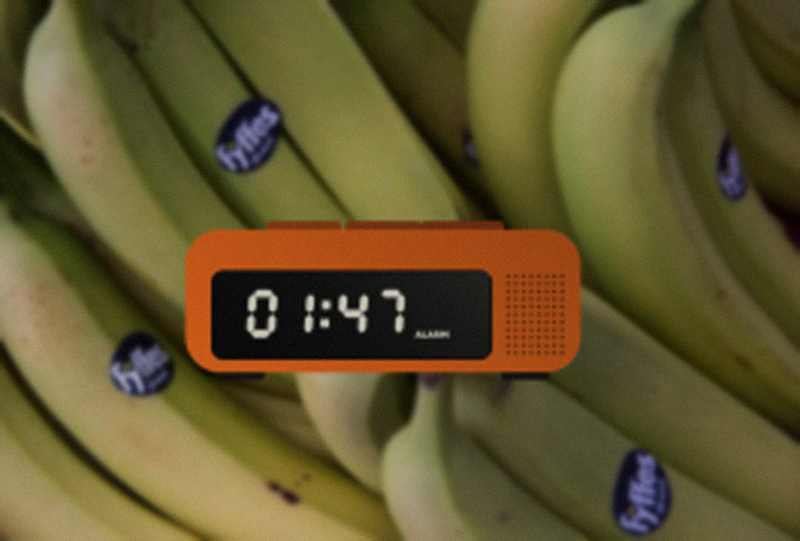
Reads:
1,47
